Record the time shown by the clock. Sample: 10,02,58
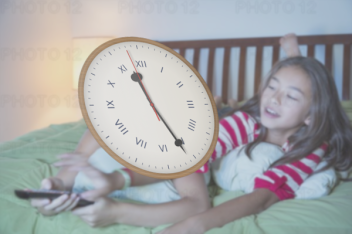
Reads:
11,25,58
